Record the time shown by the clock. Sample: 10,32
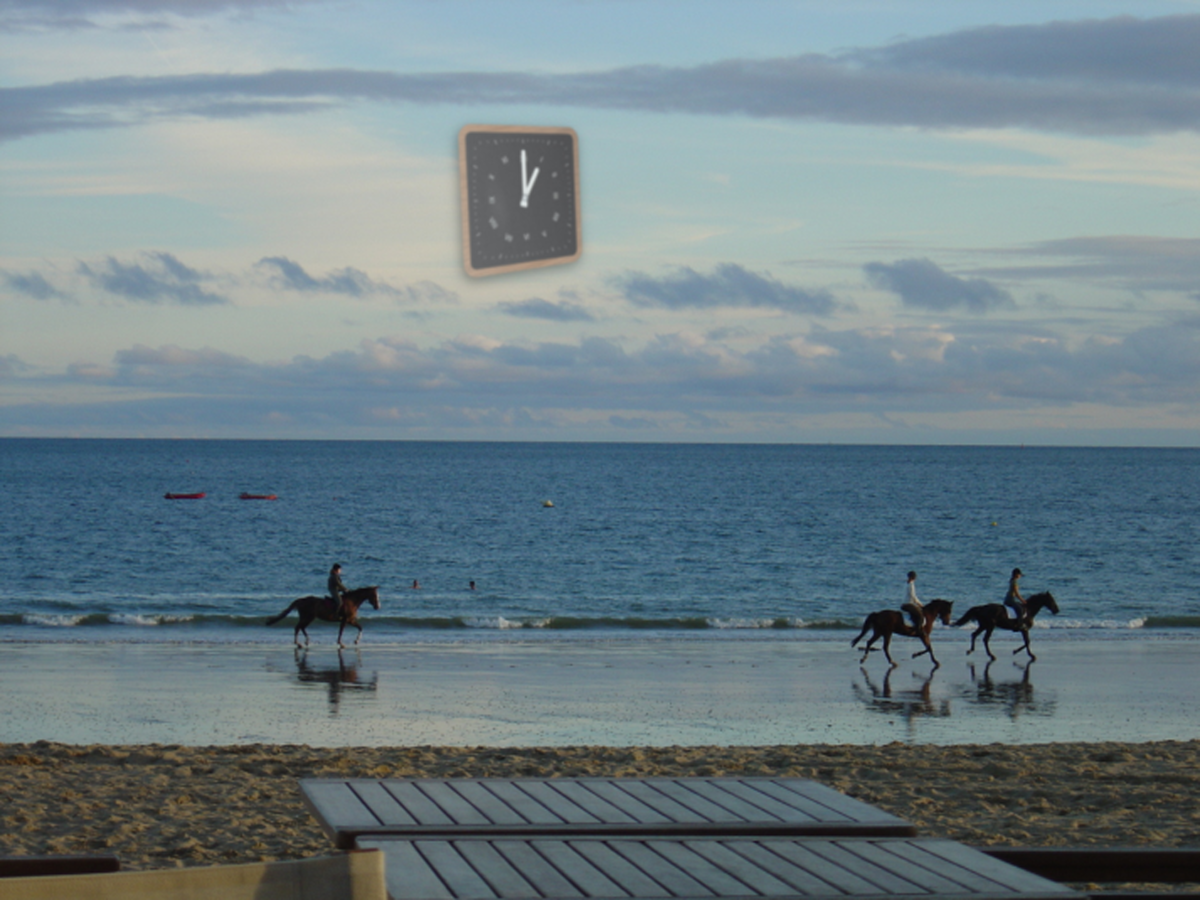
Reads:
1,00
